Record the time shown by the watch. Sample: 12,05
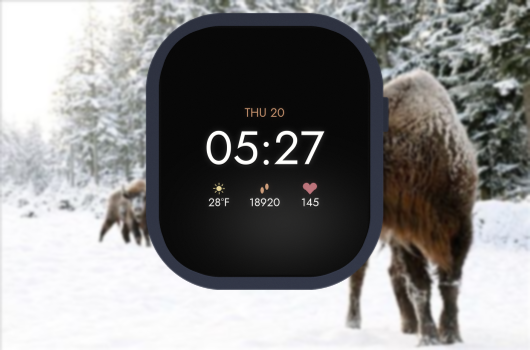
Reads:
5,27
